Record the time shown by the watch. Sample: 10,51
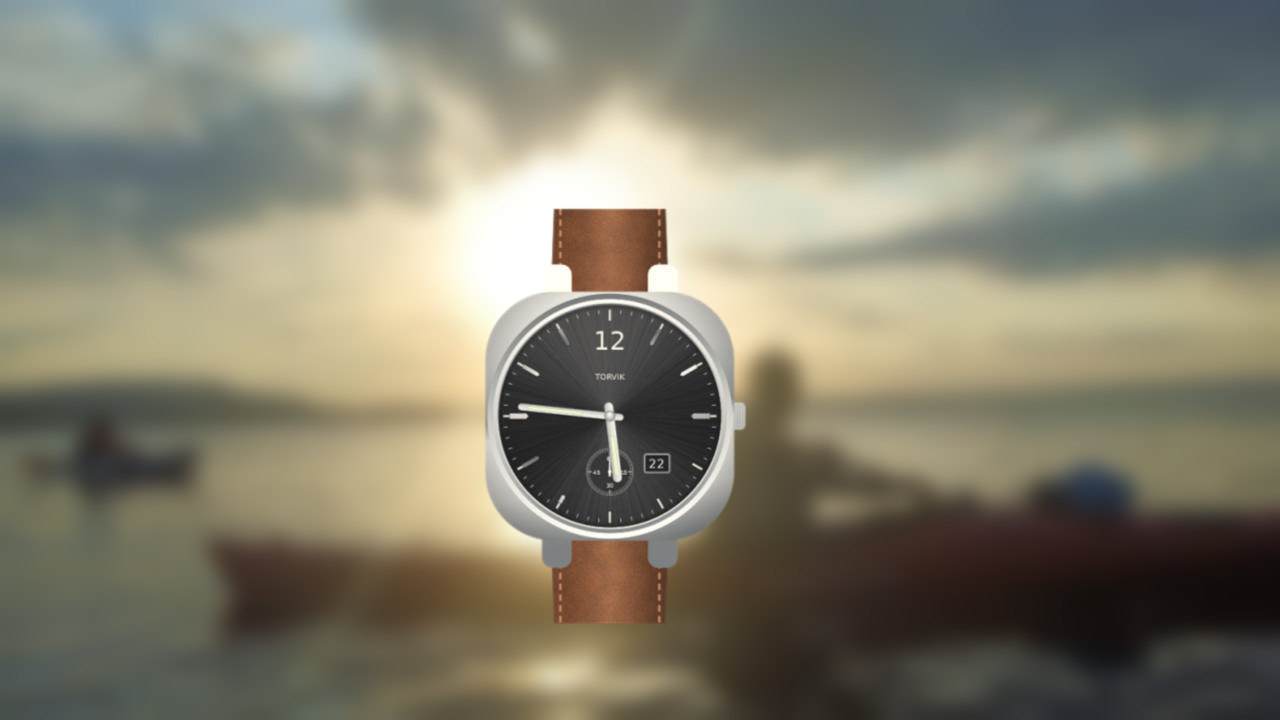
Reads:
5,46
